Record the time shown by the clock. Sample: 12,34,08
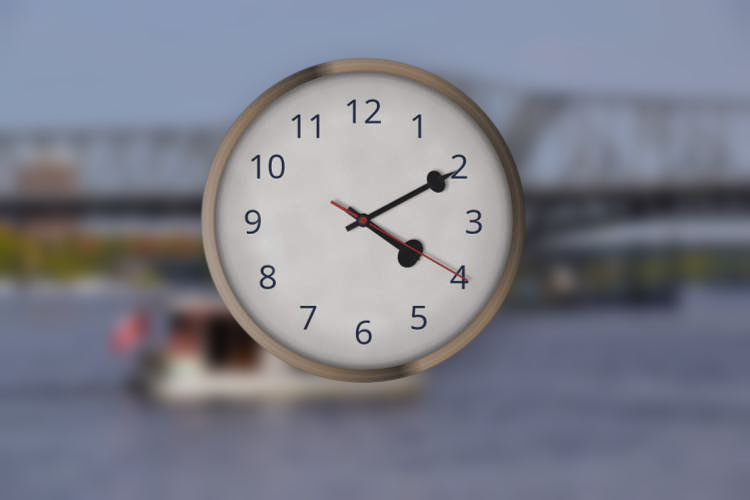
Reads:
4,10,20
